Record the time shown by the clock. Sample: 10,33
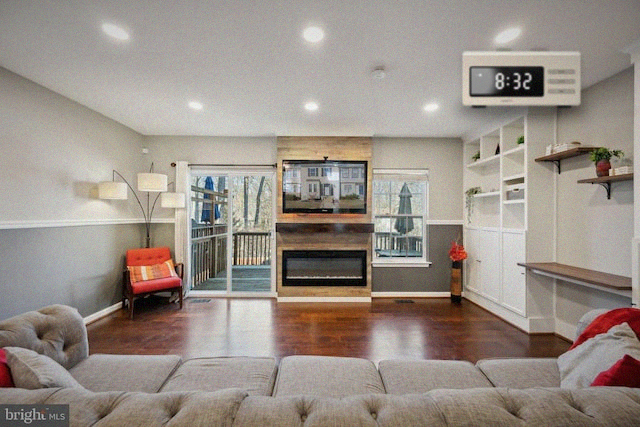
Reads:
8,32
